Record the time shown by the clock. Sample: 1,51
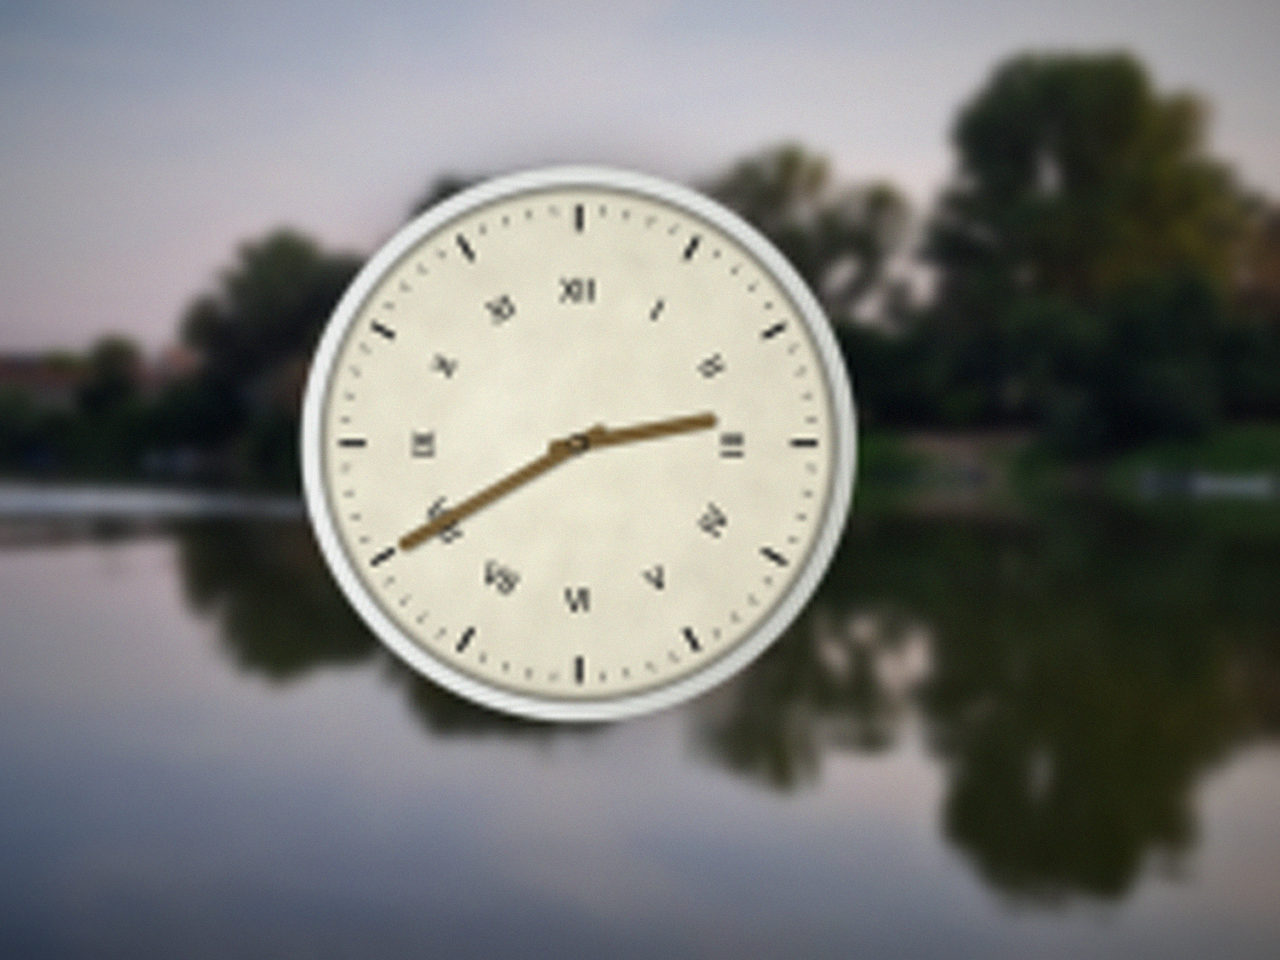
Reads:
2,40
